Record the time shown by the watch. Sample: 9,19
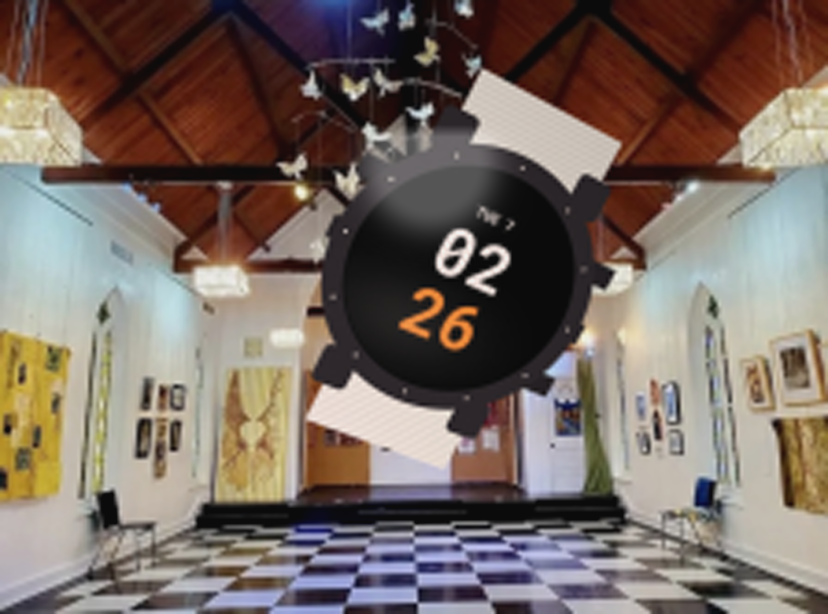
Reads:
2,26
